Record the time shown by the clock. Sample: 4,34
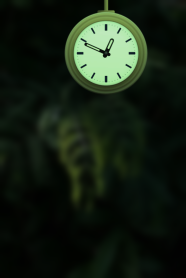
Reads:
12,49
